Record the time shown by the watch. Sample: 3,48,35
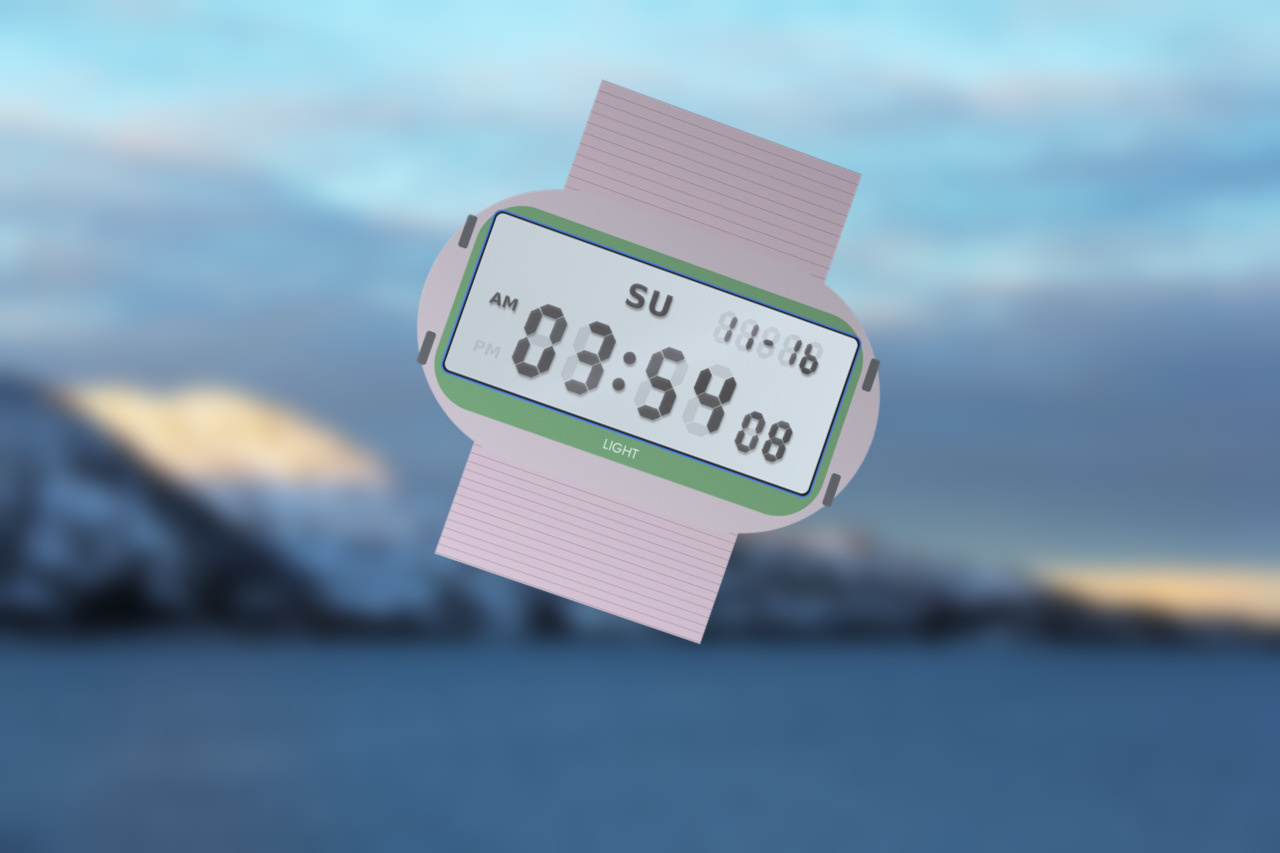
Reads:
3,54,08
